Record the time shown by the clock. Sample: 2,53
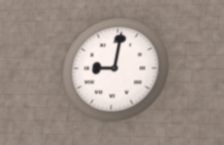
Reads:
9,01
